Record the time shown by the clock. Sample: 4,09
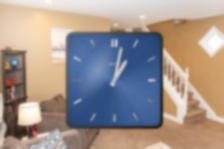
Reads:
1,02
